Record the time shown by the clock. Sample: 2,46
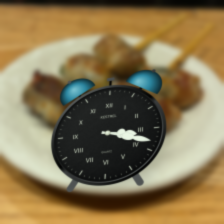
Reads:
3,18
